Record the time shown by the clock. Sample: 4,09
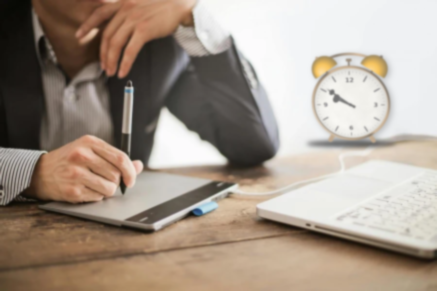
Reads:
9,51
